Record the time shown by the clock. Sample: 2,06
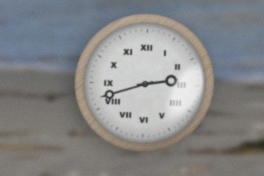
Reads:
2,42
